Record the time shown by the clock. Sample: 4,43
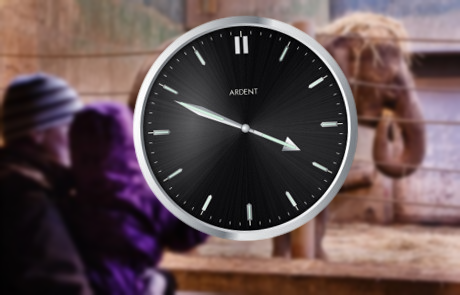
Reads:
3,49
